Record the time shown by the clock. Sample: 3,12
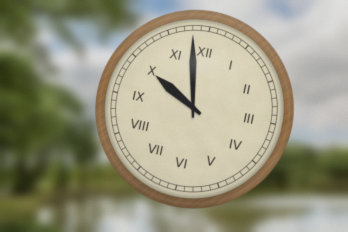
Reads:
9,58
